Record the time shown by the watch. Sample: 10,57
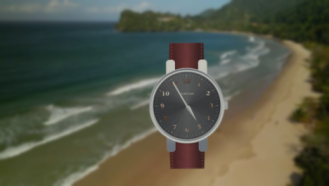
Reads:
4,55
